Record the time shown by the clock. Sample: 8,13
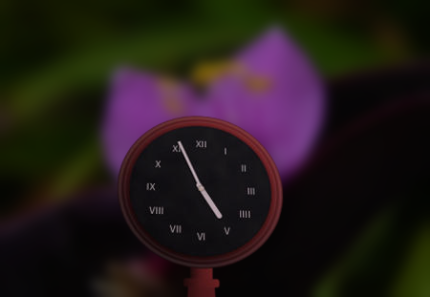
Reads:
4,56
